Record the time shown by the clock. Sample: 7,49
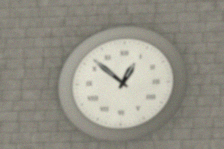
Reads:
12,52
